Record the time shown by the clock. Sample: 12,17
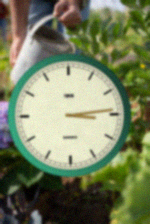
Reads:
3,14
